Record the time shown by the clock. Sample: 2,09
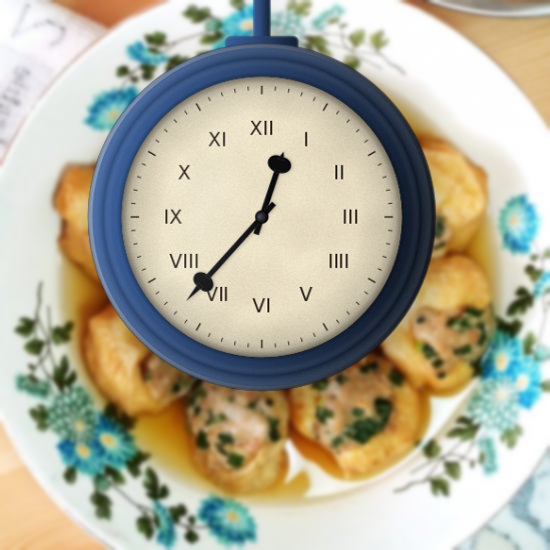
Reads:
12,37
